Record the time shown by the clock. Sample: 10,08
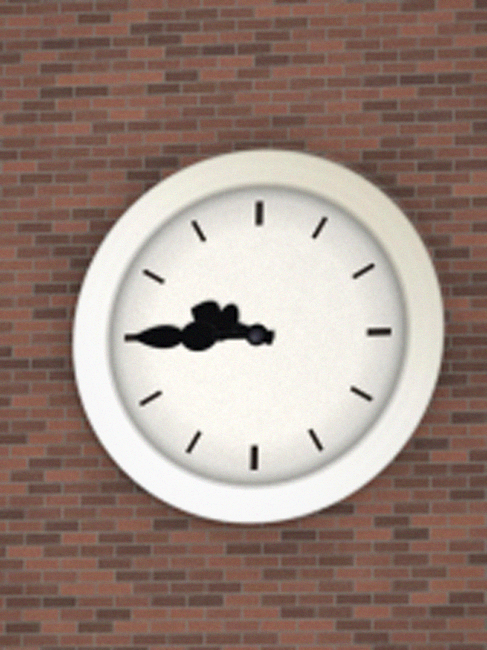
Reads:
9,45
